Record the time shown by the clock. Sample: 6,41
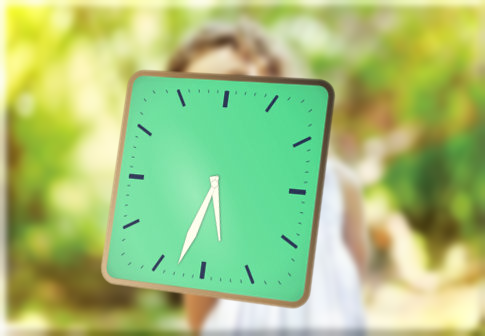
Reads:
5,33
